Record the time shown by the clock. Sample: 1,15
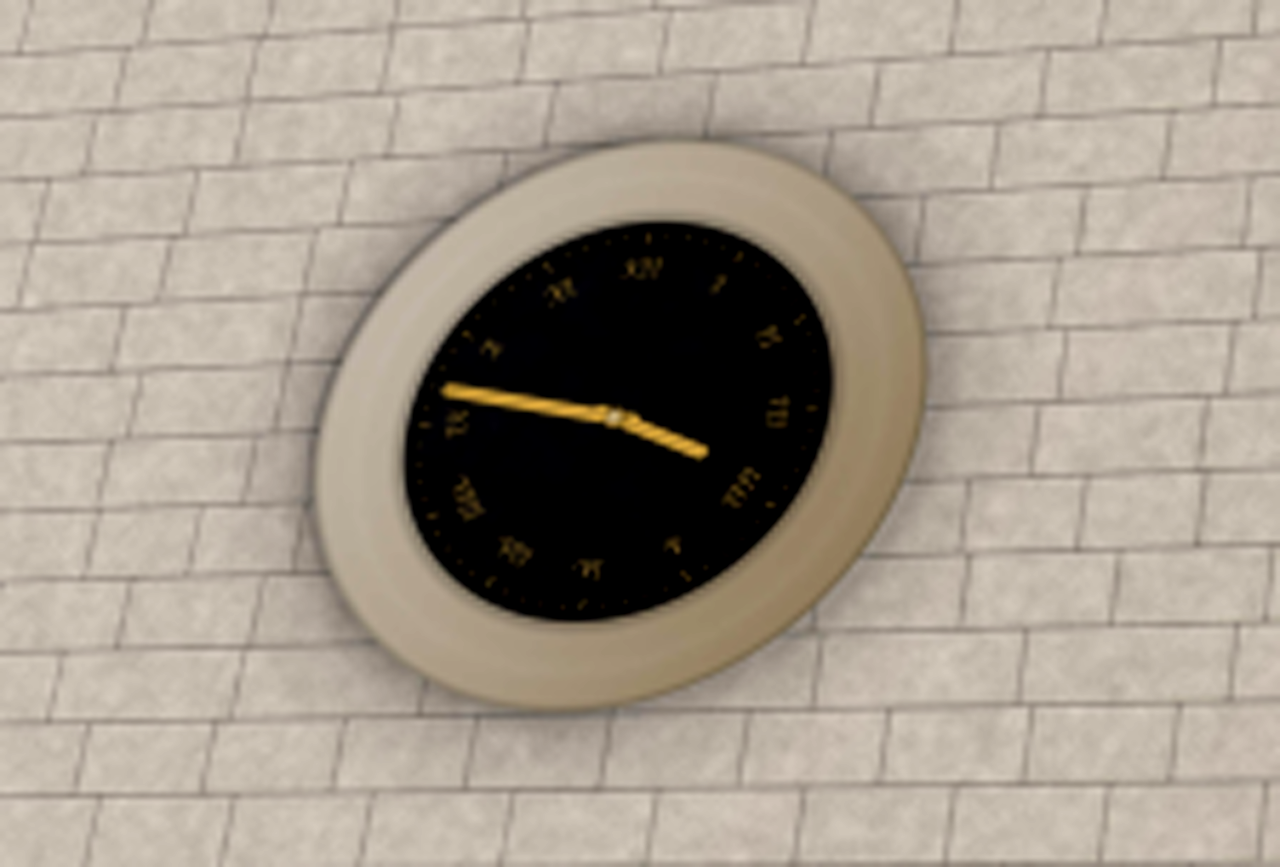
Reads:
3,47
